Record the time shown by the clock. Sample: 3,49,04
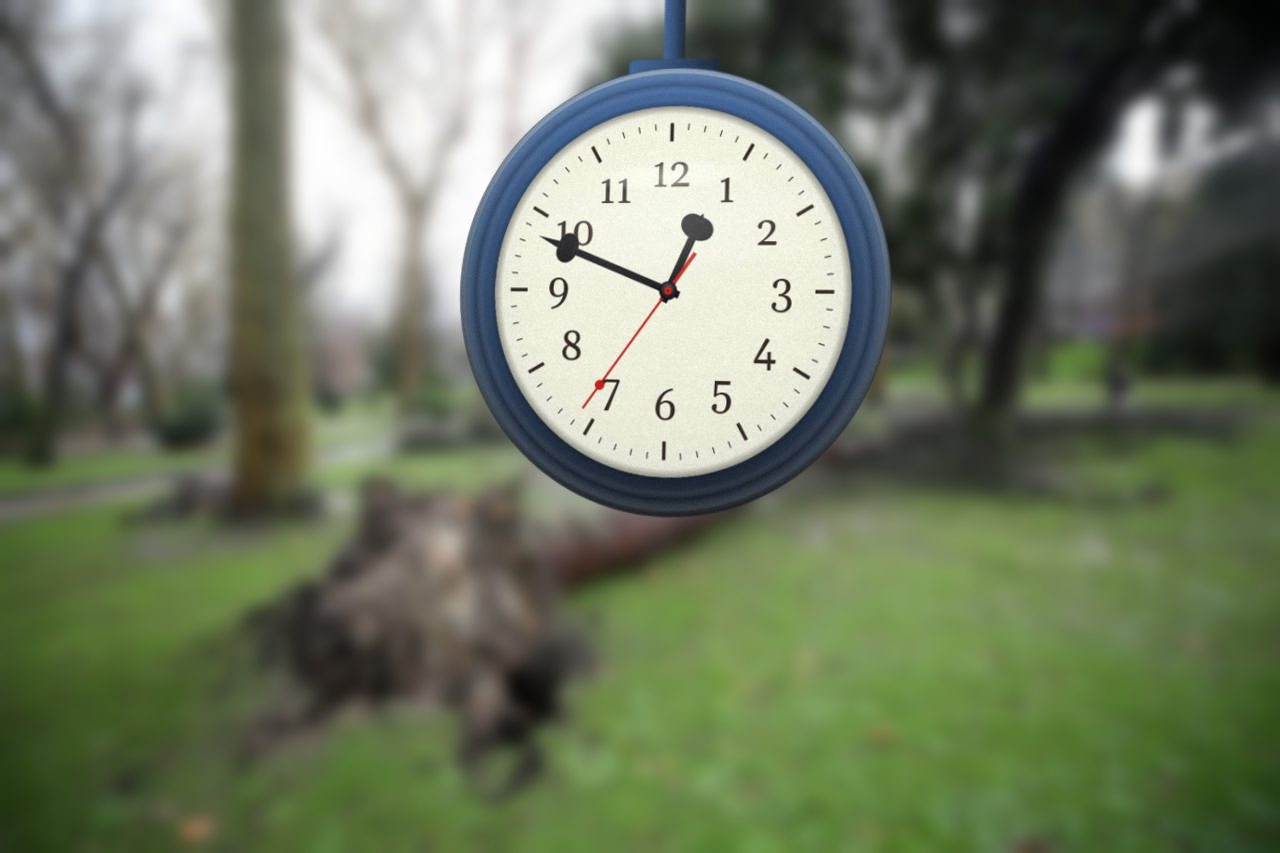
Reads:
12,48,36
